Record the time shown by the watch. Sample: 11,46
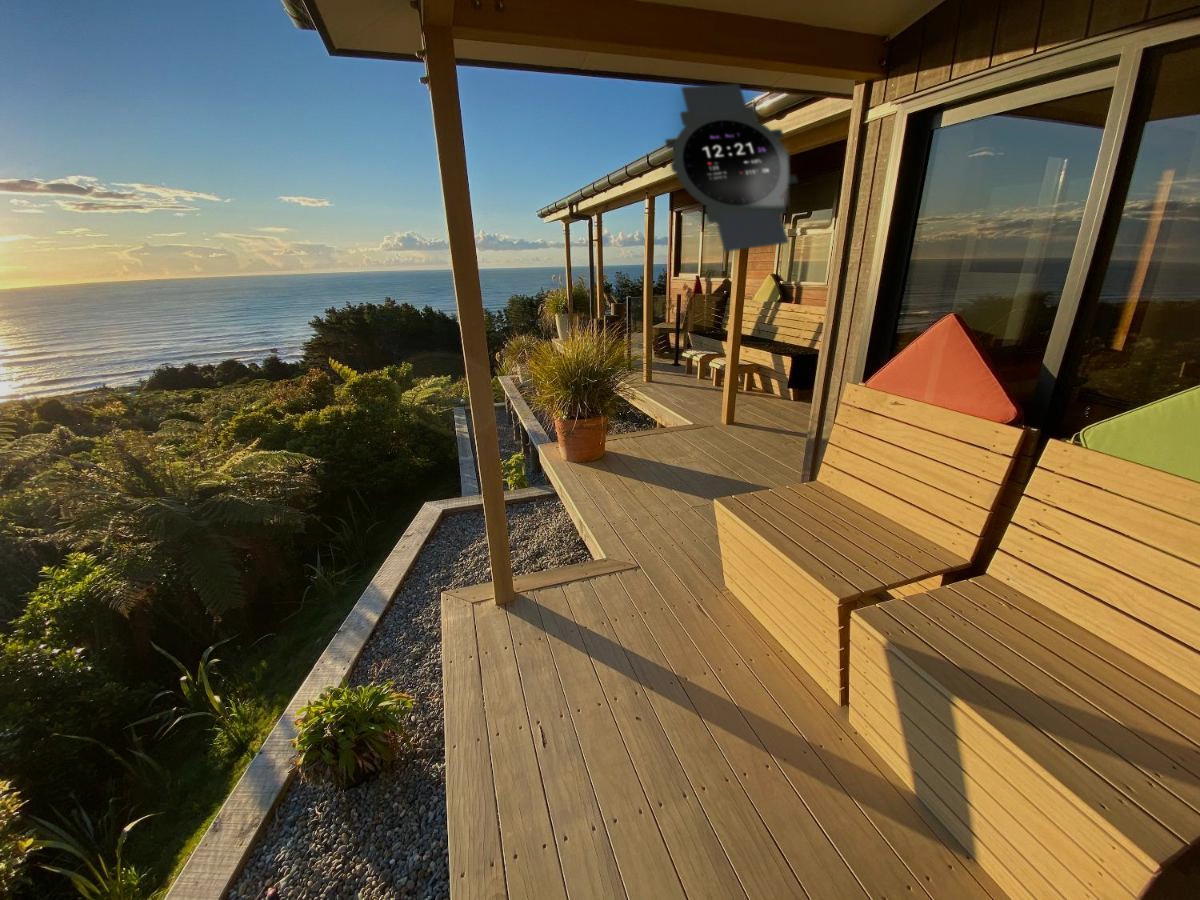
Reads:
12,21
